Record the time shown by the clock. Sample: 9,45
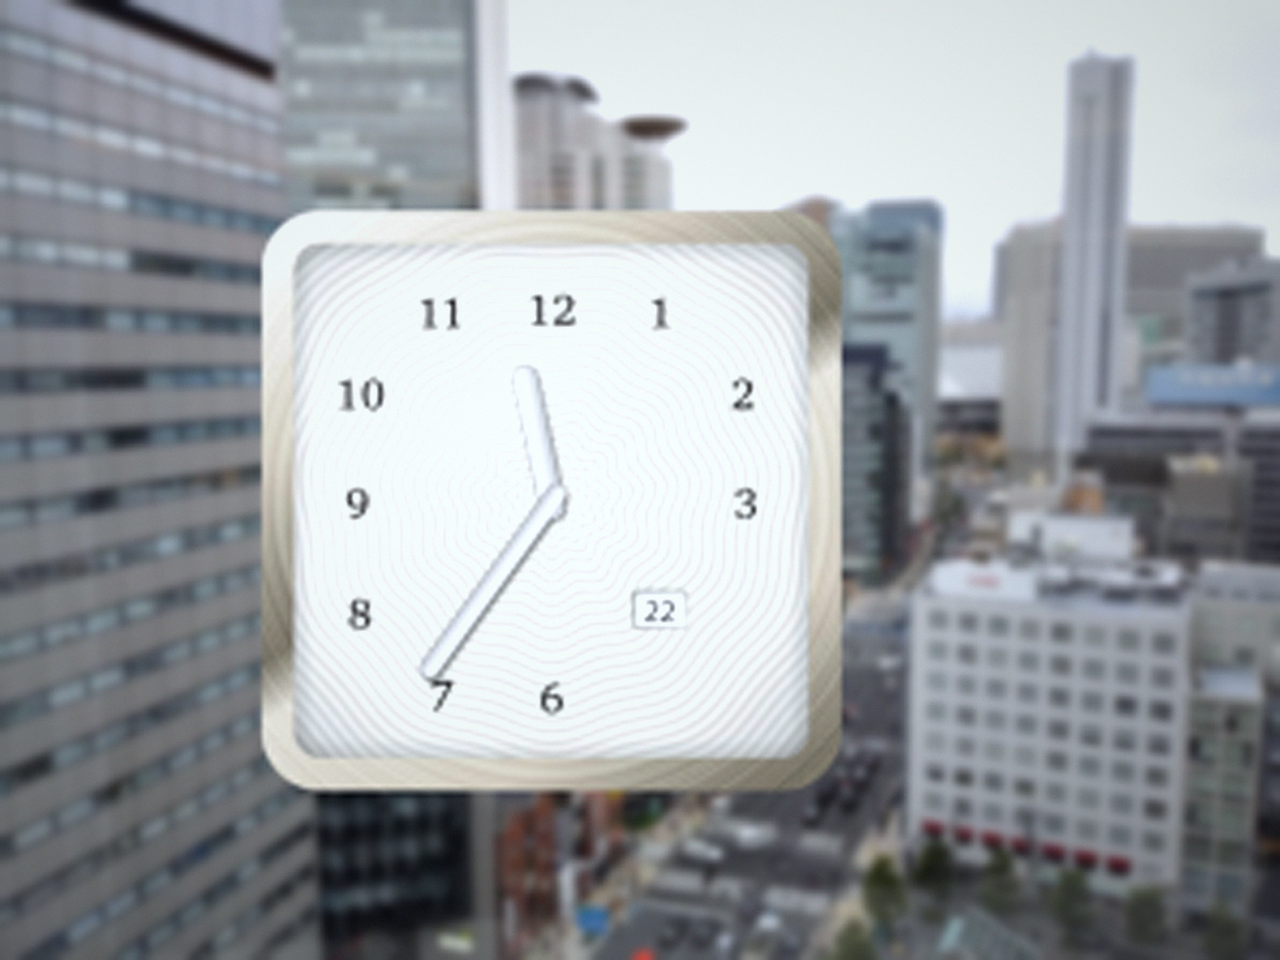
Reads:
11,36
